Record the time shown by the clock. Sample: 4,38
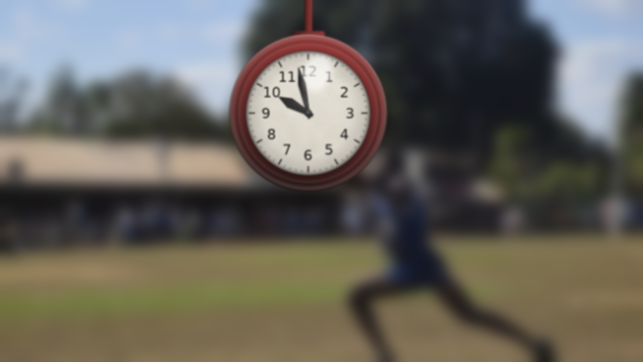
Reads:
9,58
